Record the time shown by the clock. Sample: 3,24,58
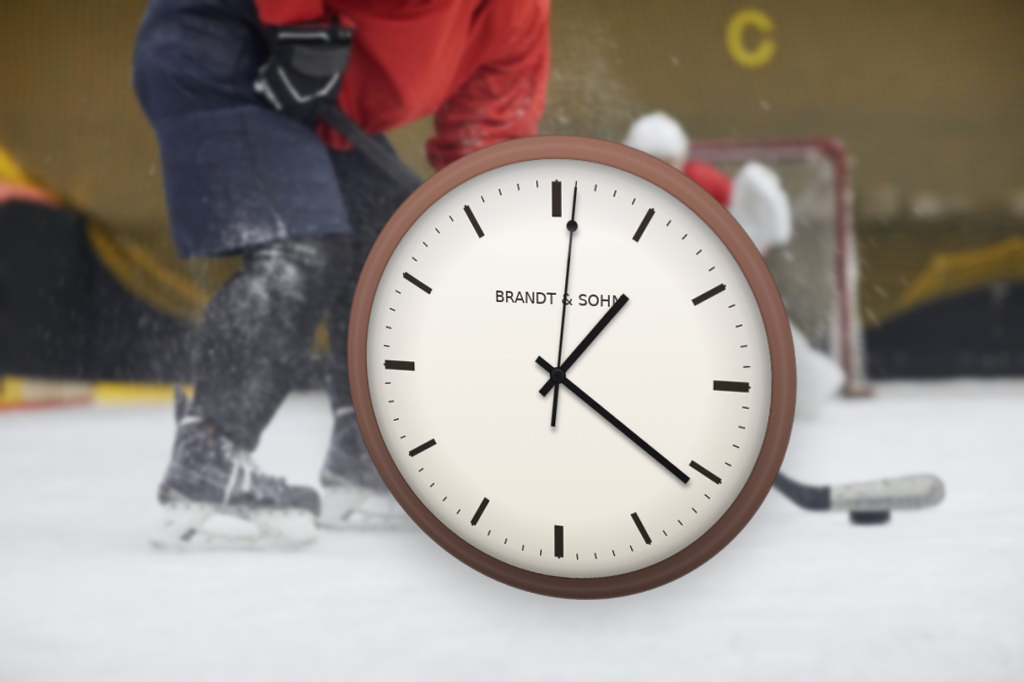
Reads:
1,21,01
